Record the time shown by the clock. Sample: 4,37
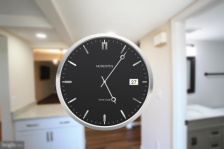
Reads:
5,06
